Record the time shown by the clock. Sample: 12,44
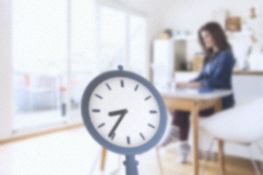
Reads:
8,36
